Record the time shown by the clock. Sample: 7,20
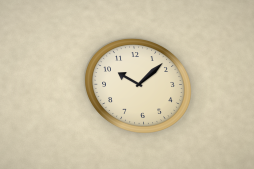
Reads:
10,08
